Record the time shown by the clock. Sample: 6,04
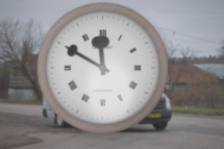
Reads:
11,50
